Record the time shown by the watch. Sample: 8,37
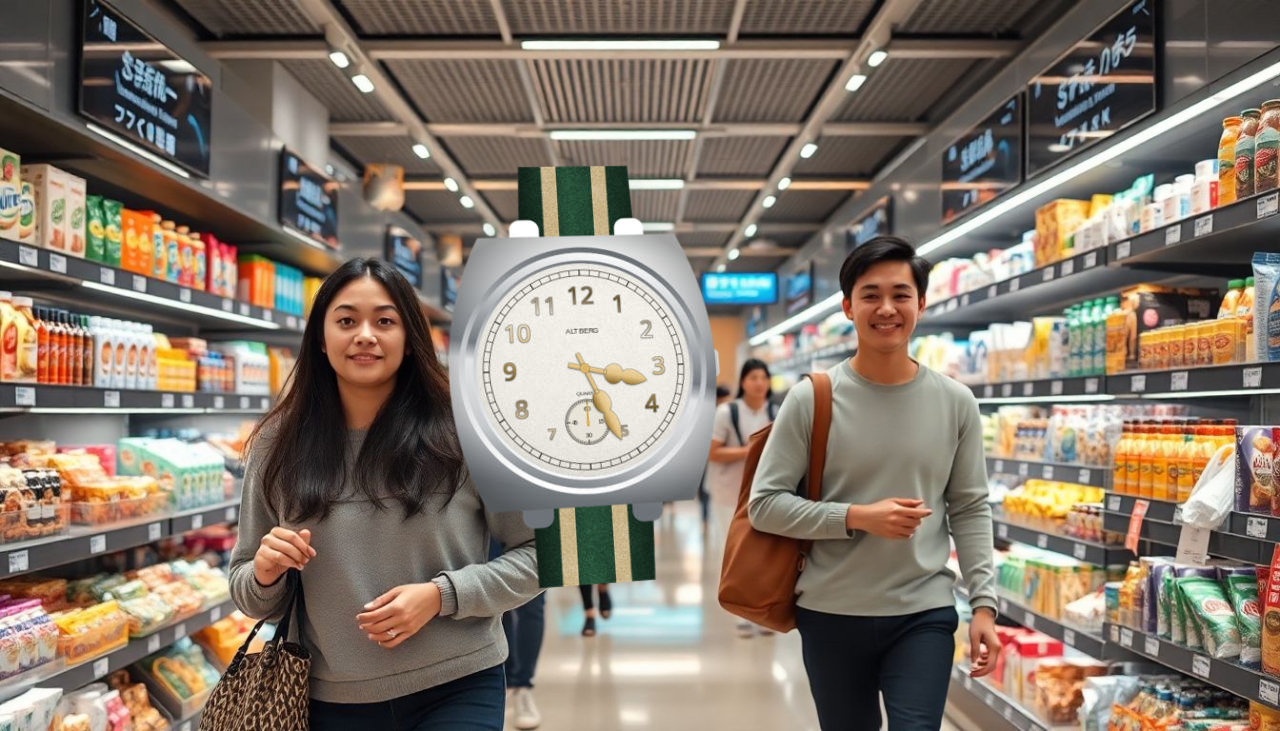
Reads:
3,26
